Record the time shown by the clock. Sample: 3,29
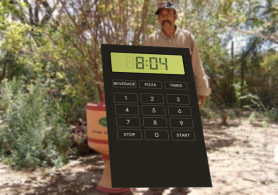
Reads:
8,04
